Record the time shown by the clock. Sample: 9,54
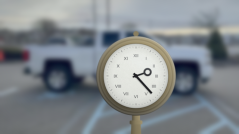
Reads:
2,23
